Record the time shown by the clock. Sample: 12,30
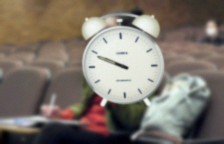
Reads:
9,49
